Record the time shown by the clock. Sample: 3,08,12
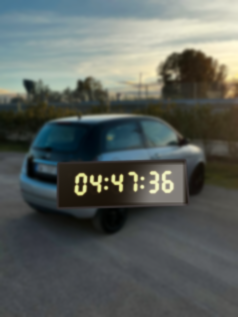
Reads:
4,47,36
